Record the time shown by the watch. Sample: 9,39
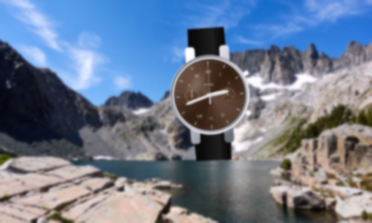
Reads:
2,42
